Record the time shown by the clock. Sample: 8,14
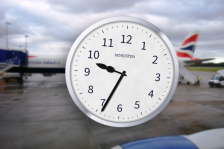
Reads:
9,34
